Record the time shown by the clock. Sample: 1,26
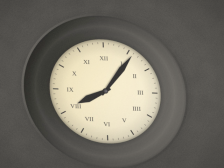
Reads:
8,06
